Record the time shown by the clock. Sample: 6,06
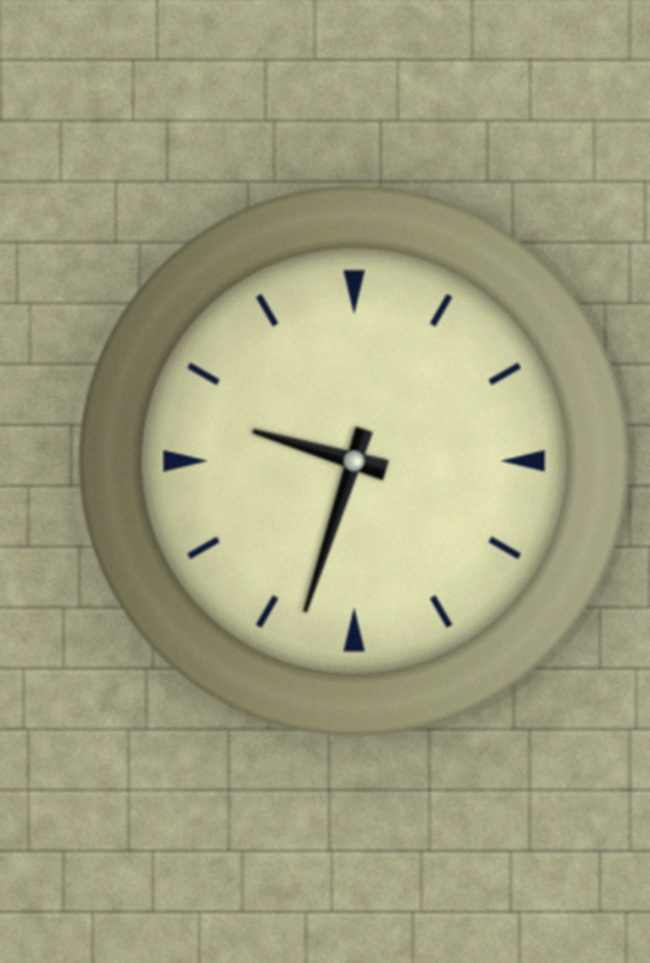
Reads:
9,33
